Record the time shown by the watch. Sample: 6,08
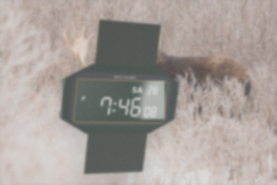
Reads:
7,46
